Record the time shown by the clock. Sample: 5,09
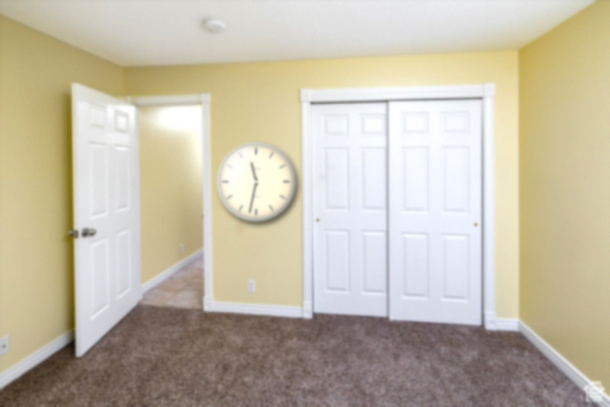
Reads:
11,32
